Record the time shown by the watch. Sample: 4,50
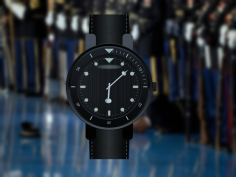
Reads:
6,08
